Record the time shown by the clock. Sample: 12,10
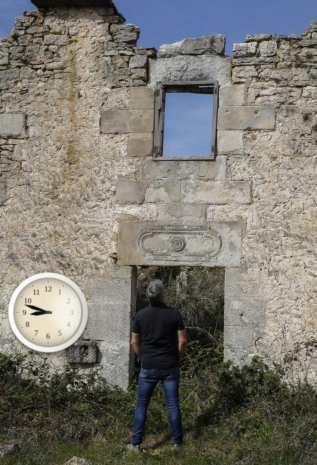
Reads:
8,48
